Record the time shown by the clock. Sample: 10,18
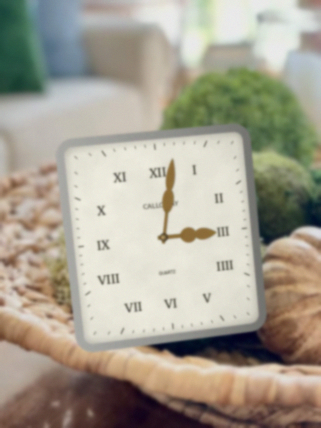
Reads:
3,02
